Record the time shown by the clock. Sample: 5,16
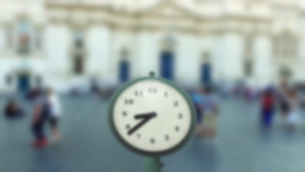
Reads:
8,38
